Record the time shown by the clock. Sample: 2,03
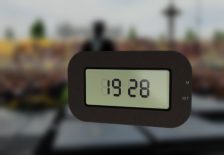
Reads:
19,28
